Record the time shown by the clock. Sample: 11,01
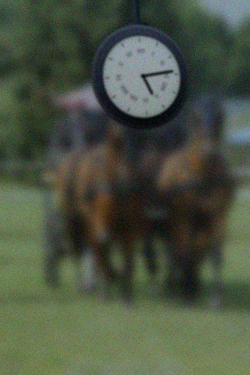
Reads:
5,14
